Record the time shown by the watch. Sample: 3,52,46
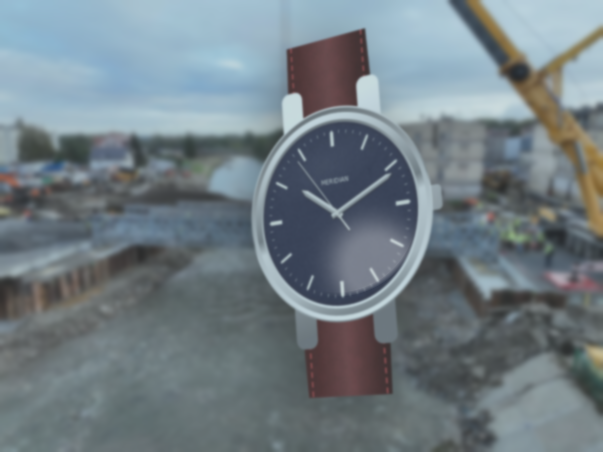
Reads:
10,10,54
